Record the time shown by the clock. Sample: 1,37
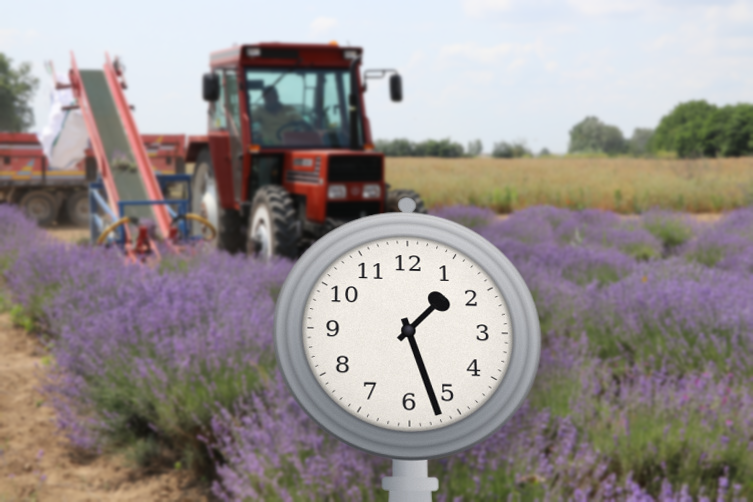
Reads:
1,27
